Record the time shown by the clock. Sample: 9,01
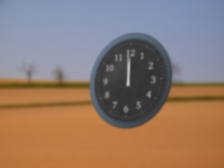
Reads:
11,59
